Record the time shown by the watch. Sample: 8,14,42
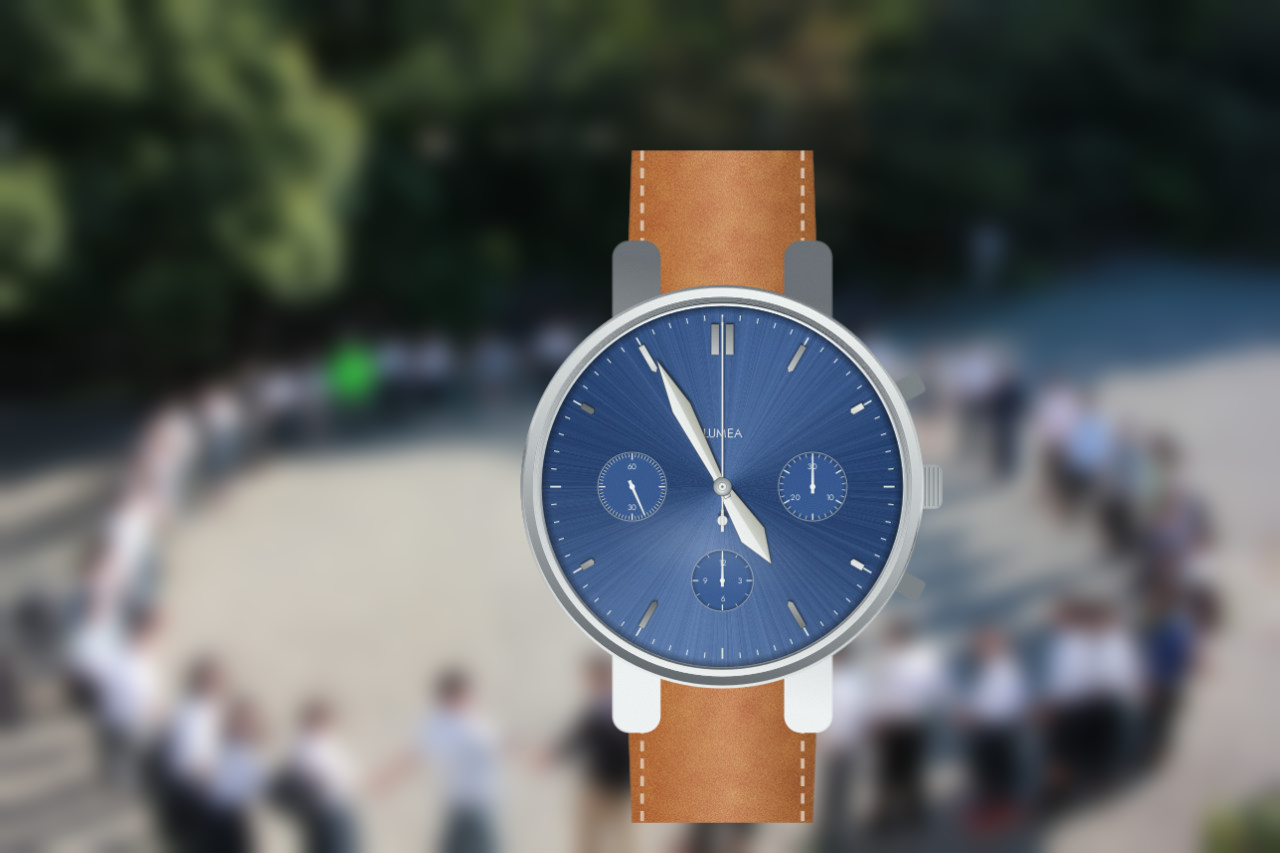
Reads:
4,55,26
